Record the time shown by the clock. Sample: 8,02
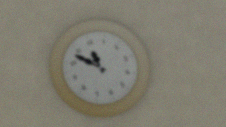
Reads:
11,53
